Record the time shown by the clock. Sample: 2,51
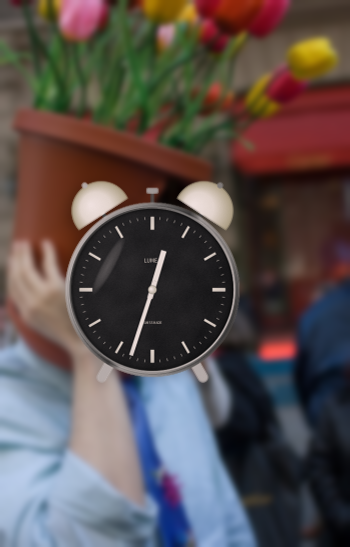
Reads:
12,33
